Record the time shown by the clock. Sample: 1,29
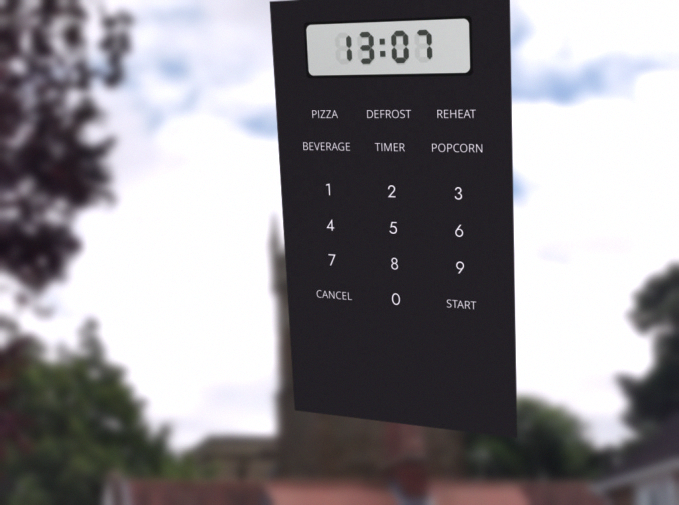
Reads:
13,07
